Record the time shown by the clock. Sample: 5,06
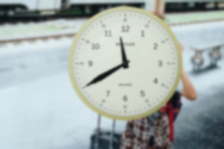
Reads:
11,40
